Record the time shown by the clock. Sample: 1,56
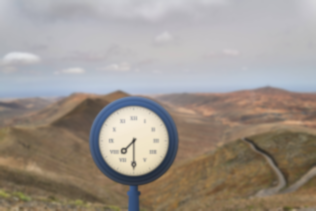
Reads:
7,30
